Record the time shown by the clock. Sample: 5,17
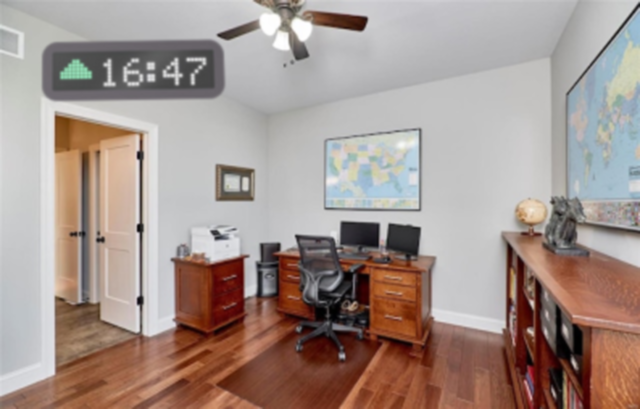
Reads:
16,47
